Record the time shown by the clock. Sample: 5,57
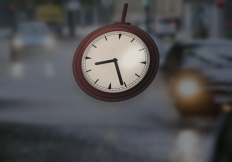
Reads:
8,26
